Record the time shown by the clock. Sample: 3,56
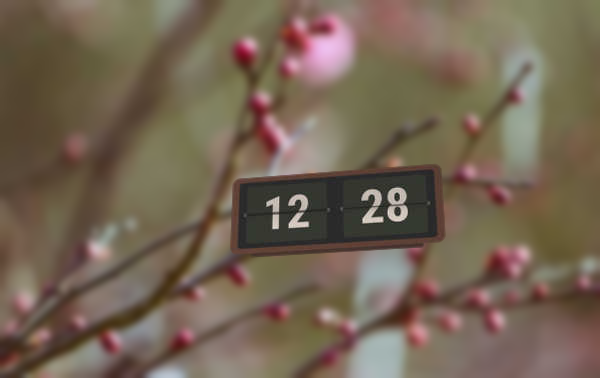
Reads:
12,28
